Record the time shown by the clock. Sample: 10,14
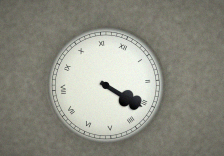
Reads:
3,16
